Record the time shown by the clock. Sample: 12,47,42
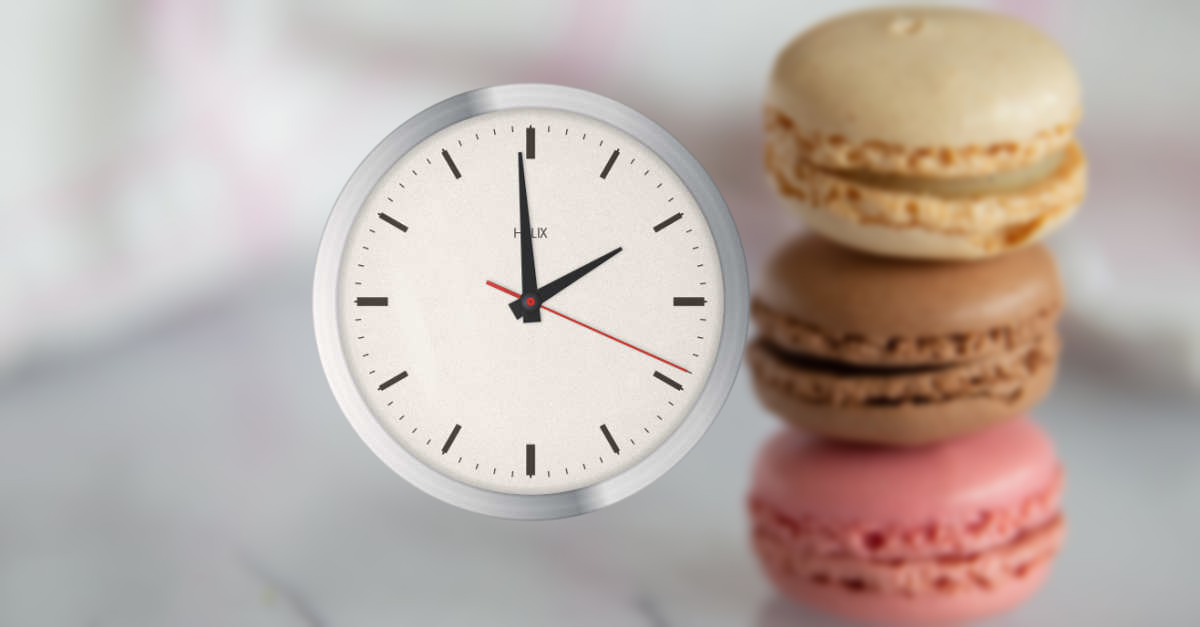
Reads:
1,59,19
